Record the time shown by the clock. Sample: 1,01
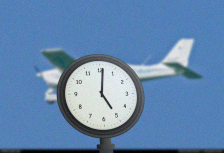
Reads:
5,01
